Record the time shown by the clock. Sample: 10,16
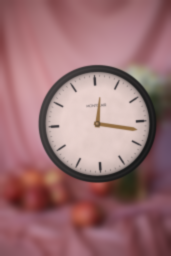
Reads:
12,17
